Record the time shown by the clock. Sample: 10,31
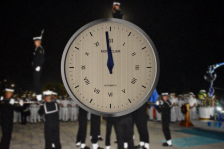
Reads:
11,59
